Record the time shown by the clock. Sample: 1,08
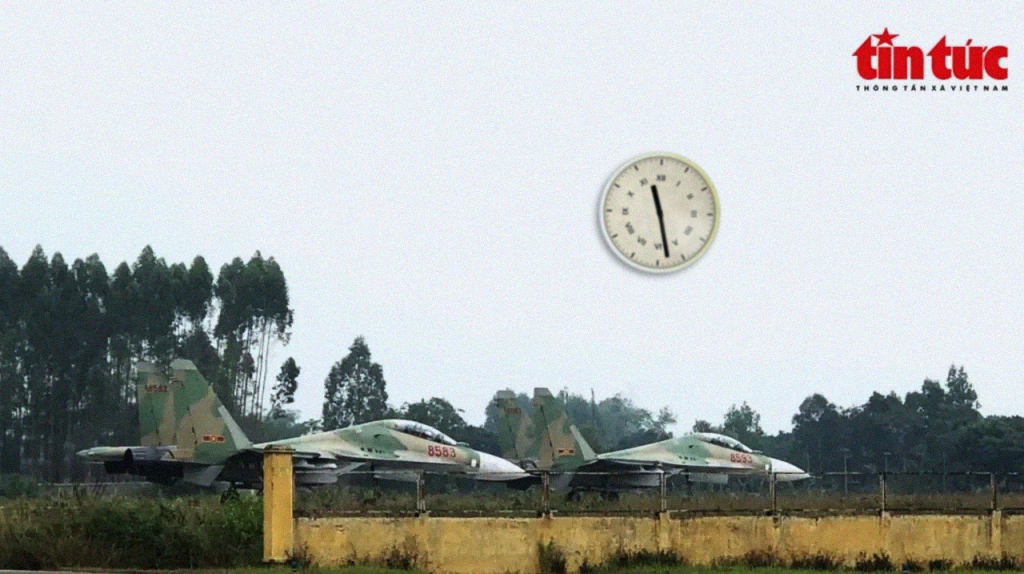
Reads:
11,28
